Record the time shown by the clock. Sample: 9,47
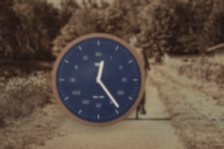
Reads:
12,24
